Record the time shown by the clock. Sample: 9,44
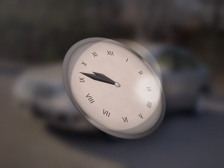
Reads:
9,47
